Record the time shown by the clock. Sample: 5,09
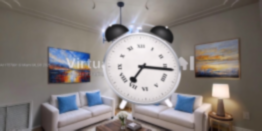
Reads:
7,16
